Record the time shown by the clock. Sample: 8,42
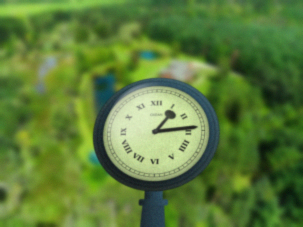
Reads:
1,14
